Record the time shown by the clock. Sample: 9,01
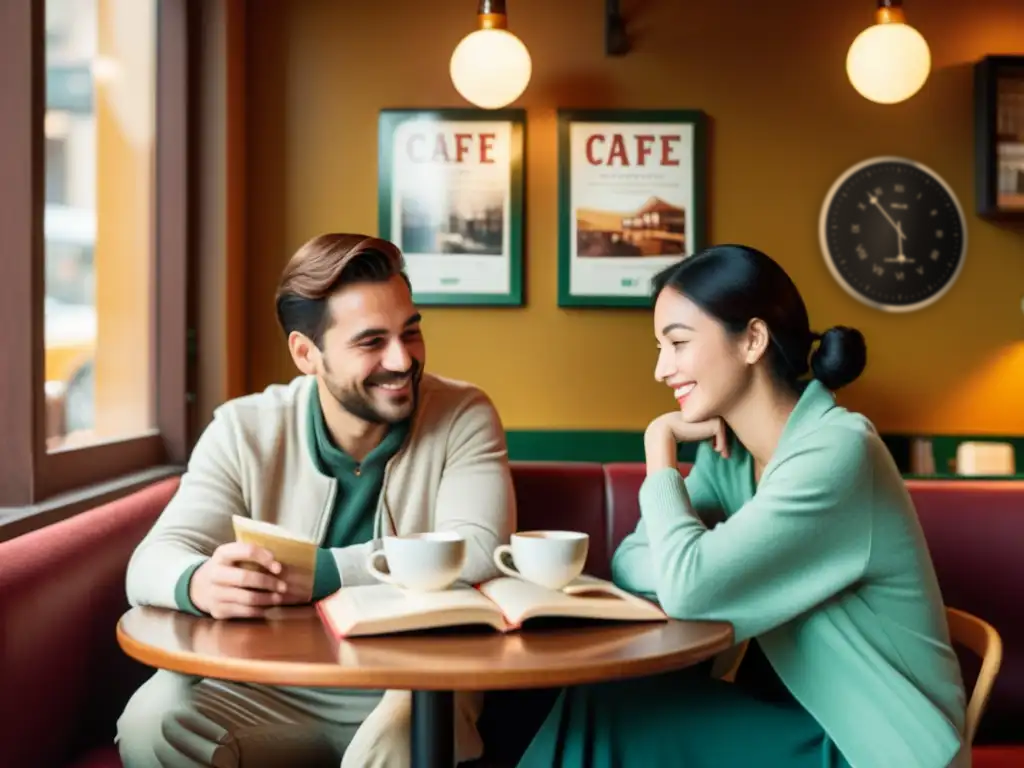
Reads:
5,53
